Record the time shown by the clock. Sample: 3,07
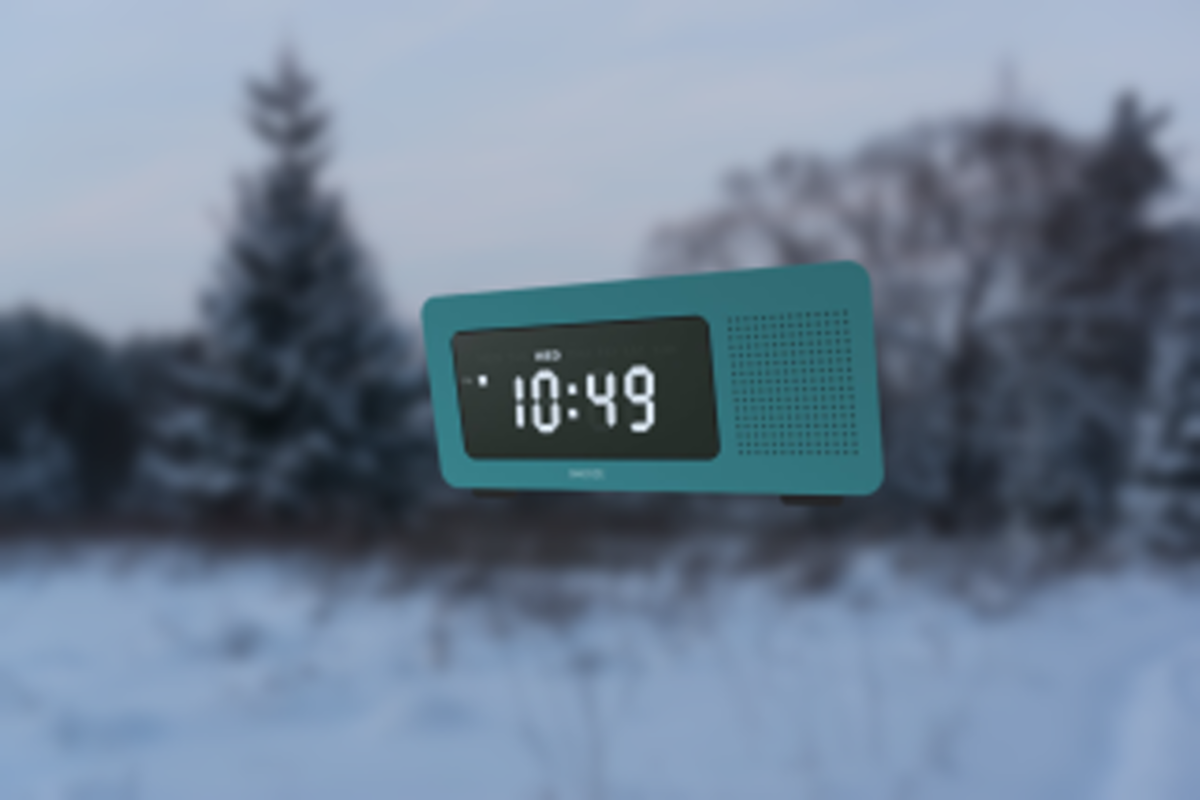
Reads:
10,49
